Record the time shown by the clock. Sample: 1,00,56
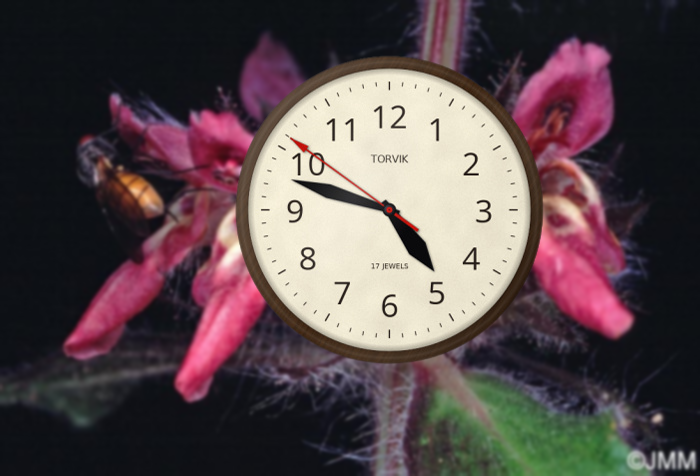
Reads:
4,47,51
